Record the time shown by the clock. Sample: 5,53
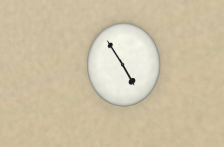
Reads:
4,54
